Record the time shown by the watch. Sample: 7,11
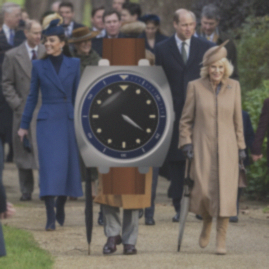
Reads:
4,21
